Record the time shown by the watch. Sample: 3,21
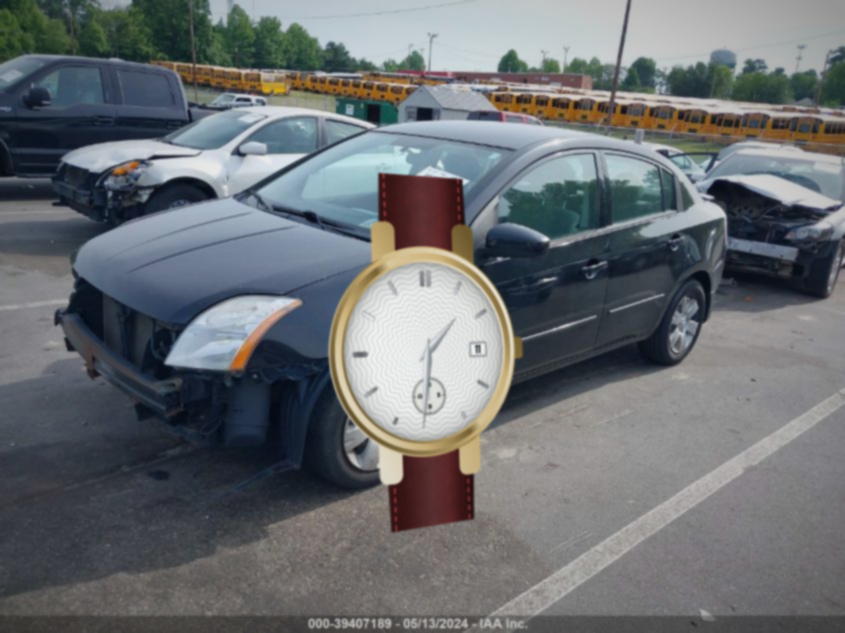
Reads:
1,31
